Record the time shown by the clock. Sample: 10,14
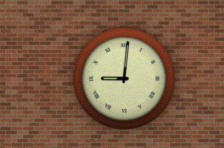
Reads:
9,01
